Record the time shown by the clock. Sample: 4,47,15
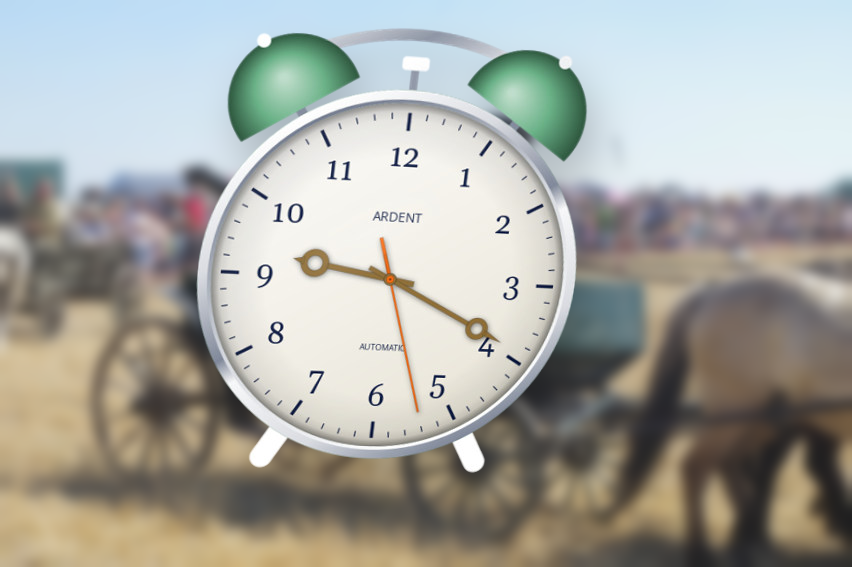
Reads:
9,19,27
